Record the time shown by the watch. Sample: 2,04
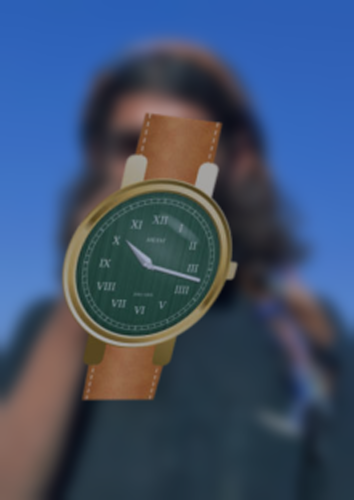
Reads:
10,17
